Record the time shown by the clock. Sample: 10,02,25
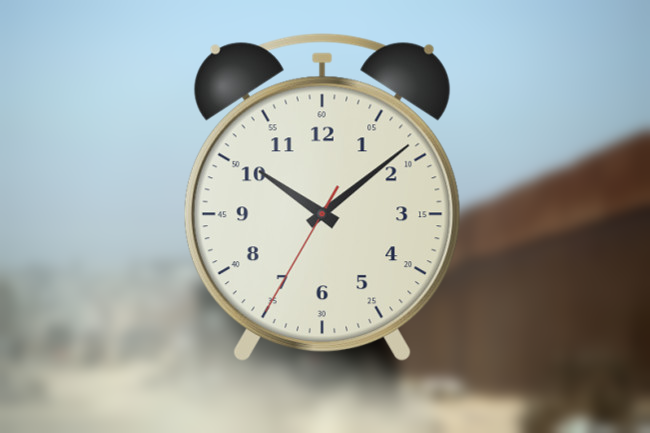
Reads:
10,08,35
